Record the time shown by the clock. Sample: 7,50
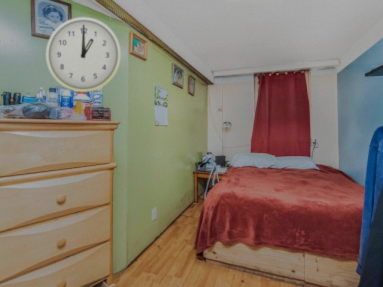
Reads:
1,00
